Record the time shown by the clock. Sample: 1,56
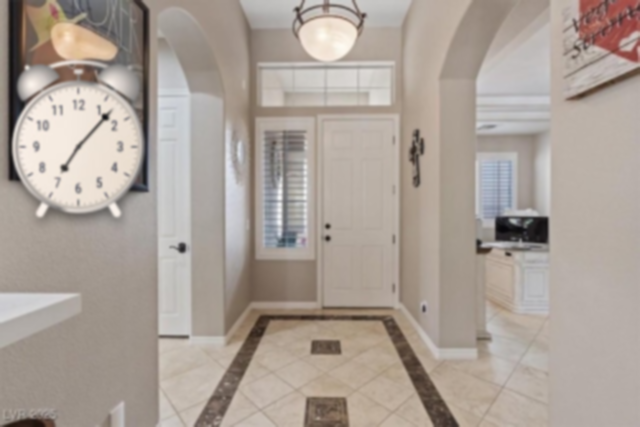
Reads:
7,07
